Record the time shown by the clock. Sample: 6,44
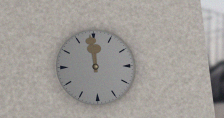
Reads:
11,59
